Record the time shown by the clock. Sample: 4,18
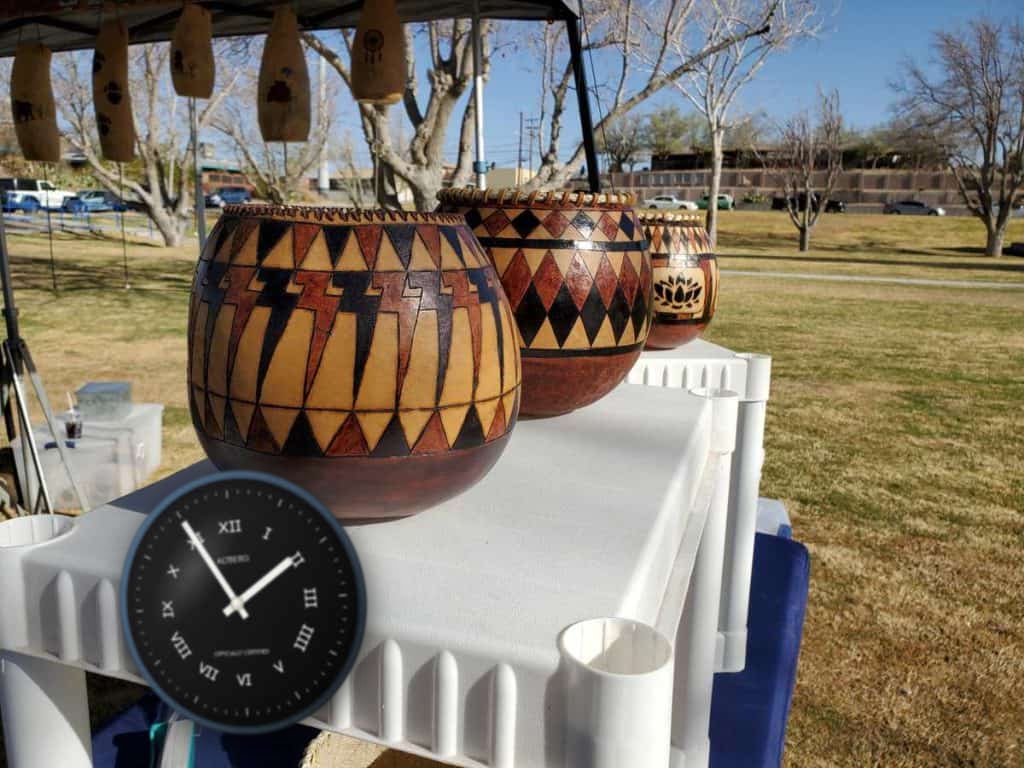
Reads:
1,55
